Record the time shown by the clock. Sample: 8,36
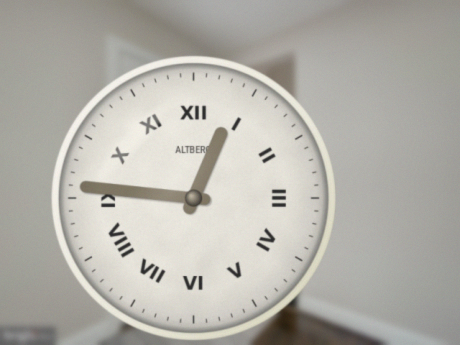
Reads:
12,46
